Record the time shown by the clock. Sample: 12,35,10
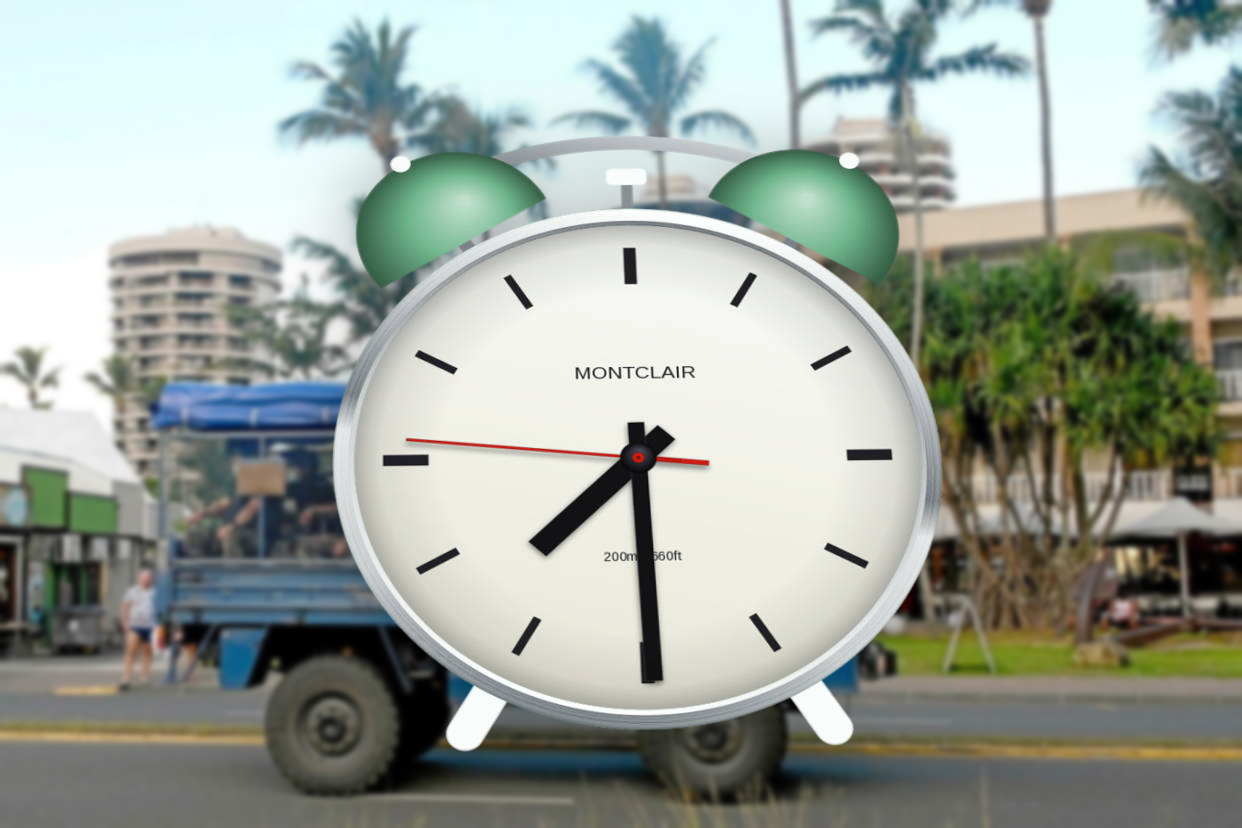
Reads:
7,29,46
